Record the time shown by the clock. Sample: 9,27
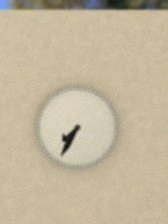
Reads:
7,35
